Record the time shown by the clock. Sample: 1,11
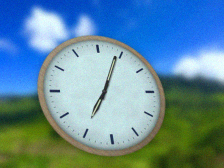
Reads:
7,04
